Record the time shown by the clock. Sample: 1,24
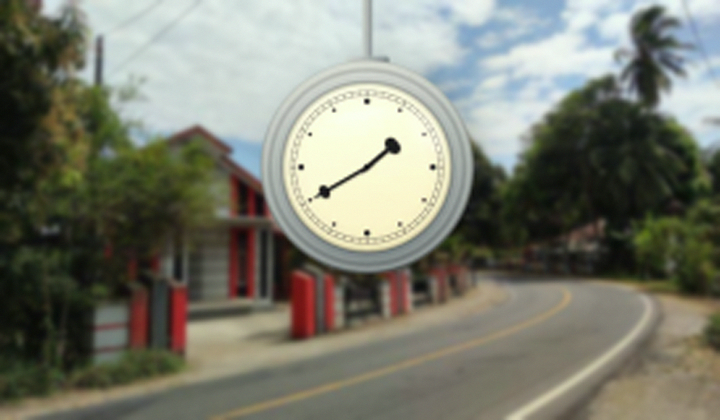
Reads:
1,40
